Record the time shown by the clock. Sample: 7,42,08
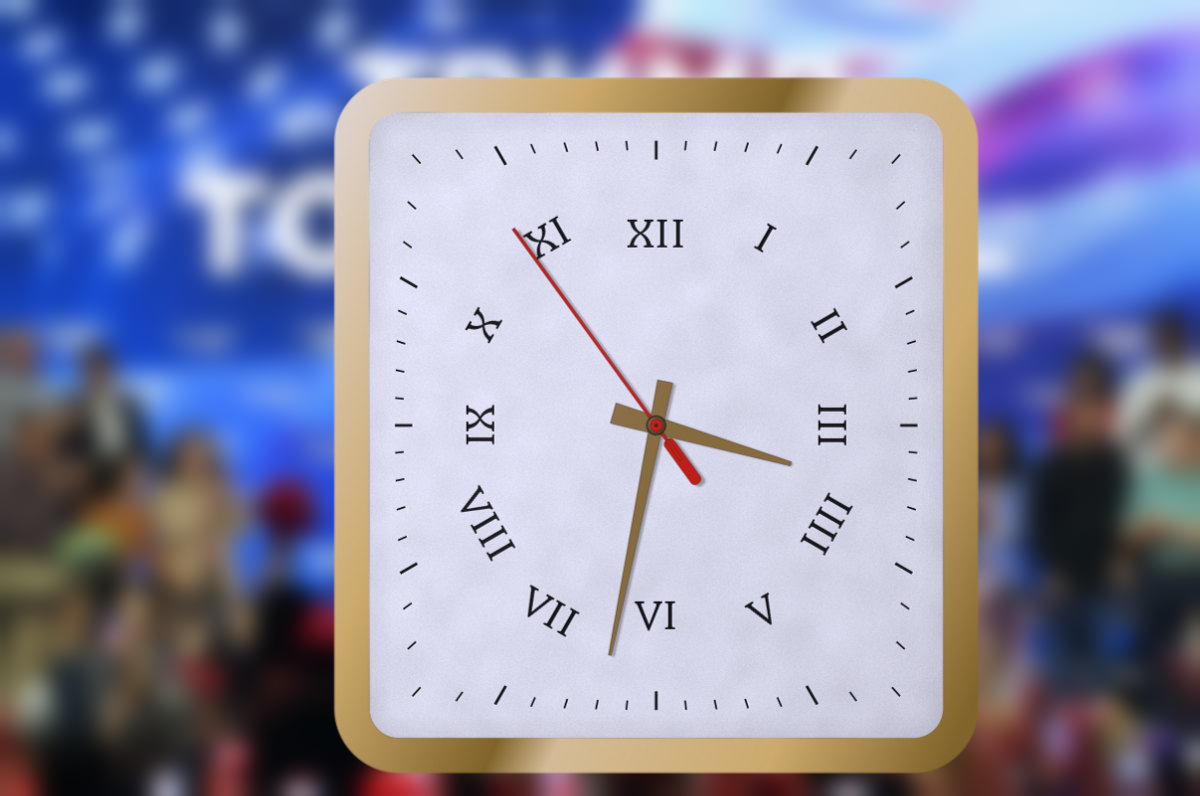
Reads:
3,31,54
